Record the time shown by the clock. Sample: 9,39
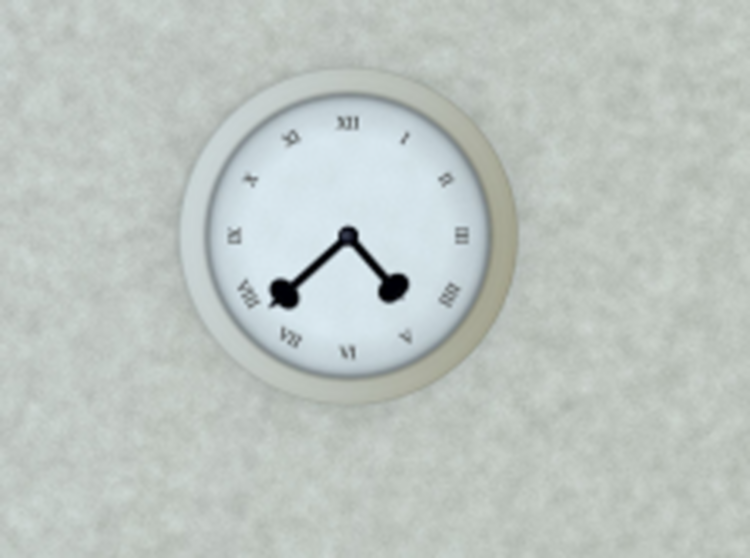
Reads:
4,38
